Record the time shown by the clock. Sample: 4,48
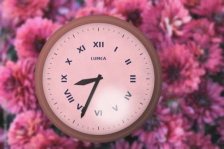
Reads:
8,34
